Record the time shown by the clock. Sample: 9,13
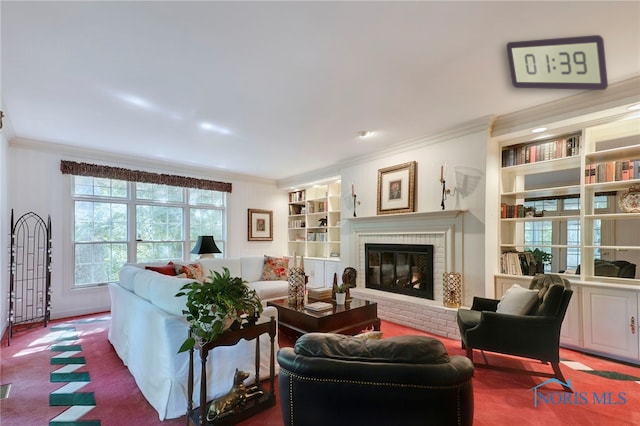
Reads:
1,39
